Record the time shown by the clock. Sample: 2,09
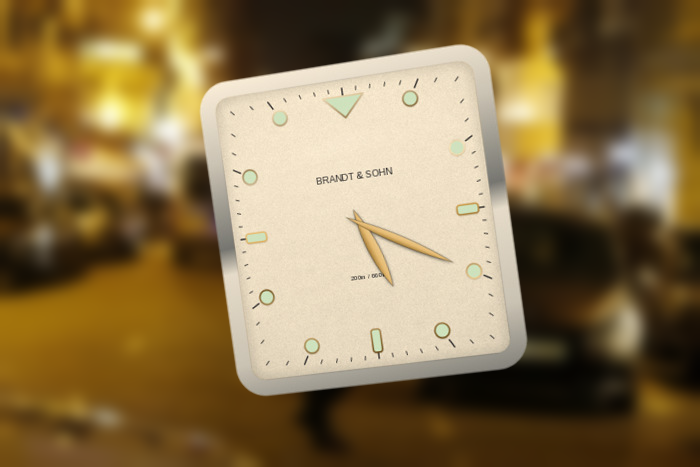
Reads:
5,20
